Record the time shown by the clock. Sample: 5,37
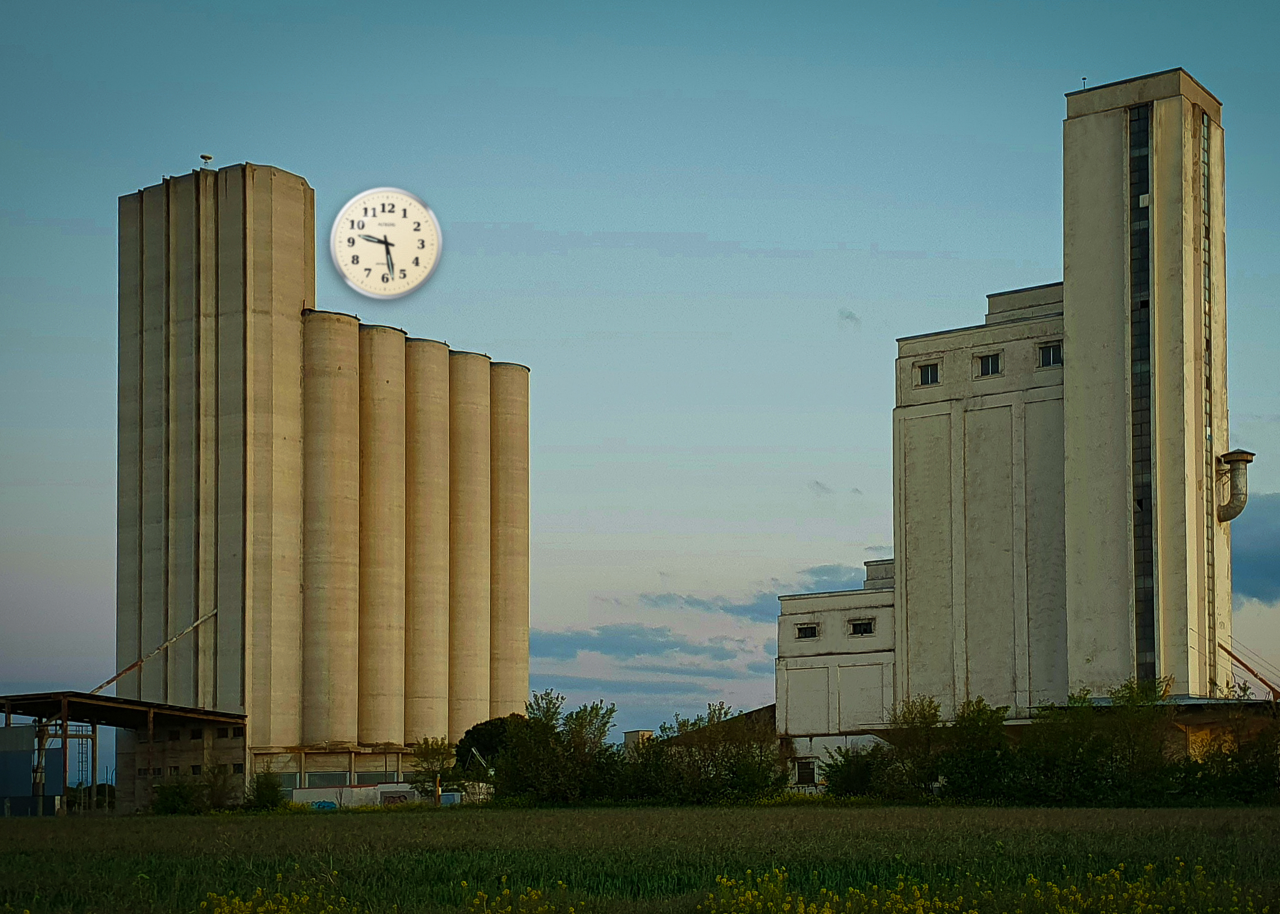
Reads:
9,28
